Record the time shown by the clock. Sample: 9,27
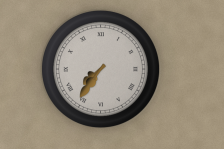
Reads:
7,36
